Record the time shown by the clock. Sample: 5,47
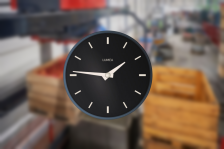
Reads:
1,46
